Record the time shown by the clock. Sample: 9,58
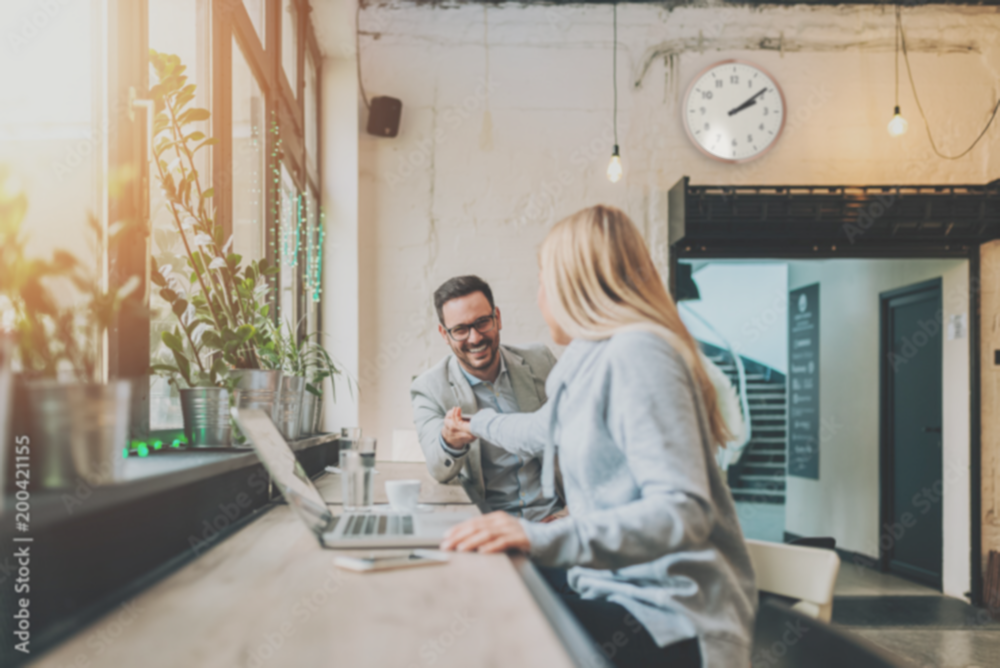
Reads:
2,09
